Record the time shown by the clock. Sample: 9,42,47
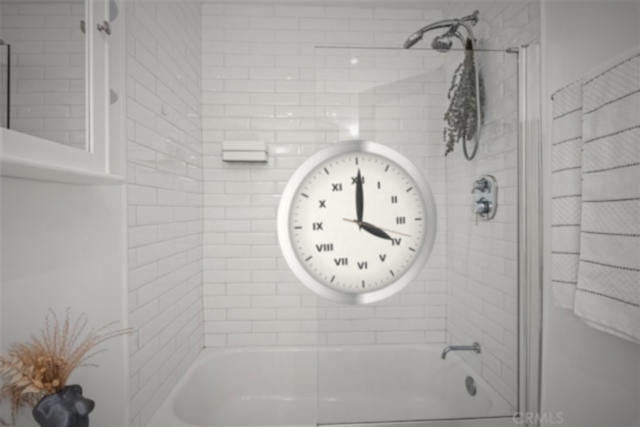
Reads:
4,00,18
